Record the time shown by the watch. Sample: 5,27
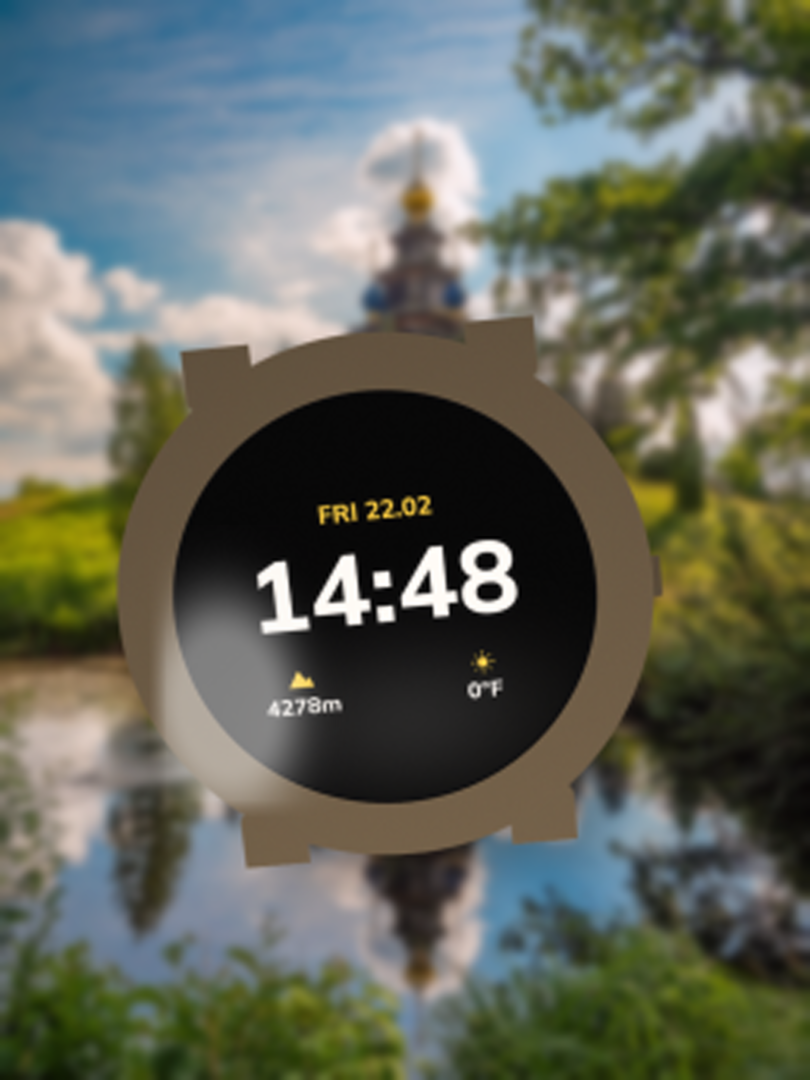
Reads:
14,48
